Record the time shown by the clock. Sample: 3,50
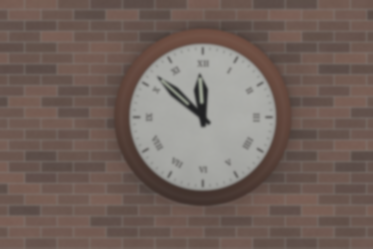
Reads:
11,52
